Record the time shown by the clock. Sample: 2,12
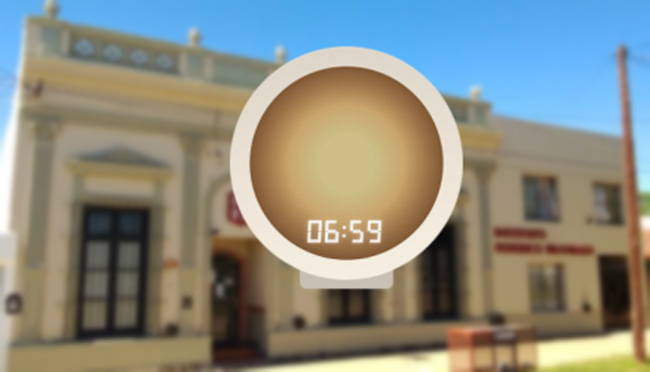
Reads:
6,59
